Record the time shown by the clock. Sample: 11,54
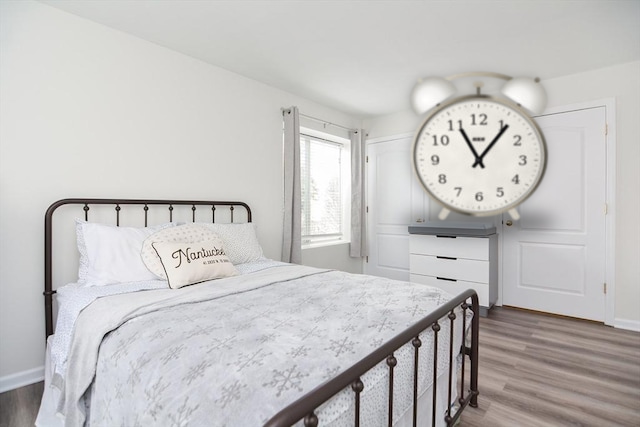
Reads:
11,06
